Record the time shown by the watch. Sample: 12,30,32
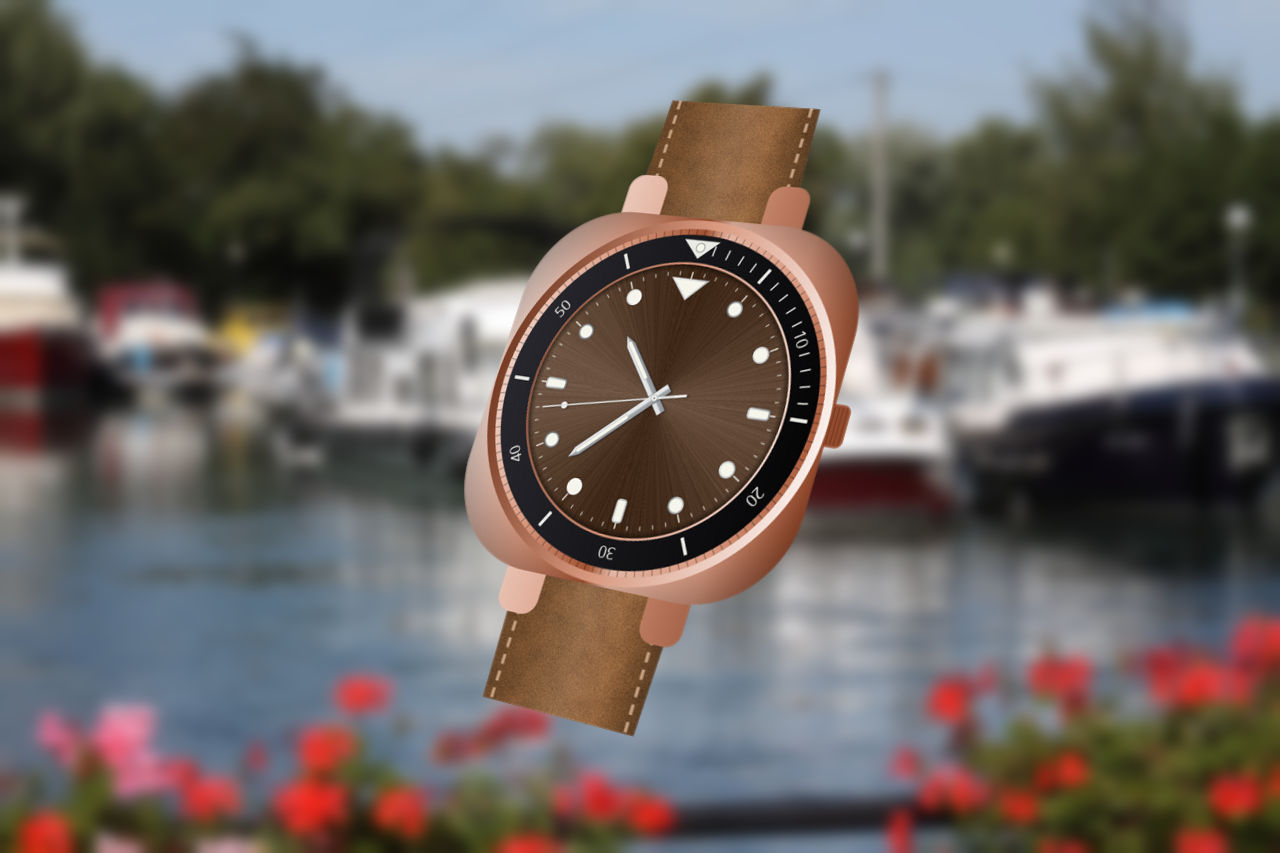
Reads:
10,37,43
